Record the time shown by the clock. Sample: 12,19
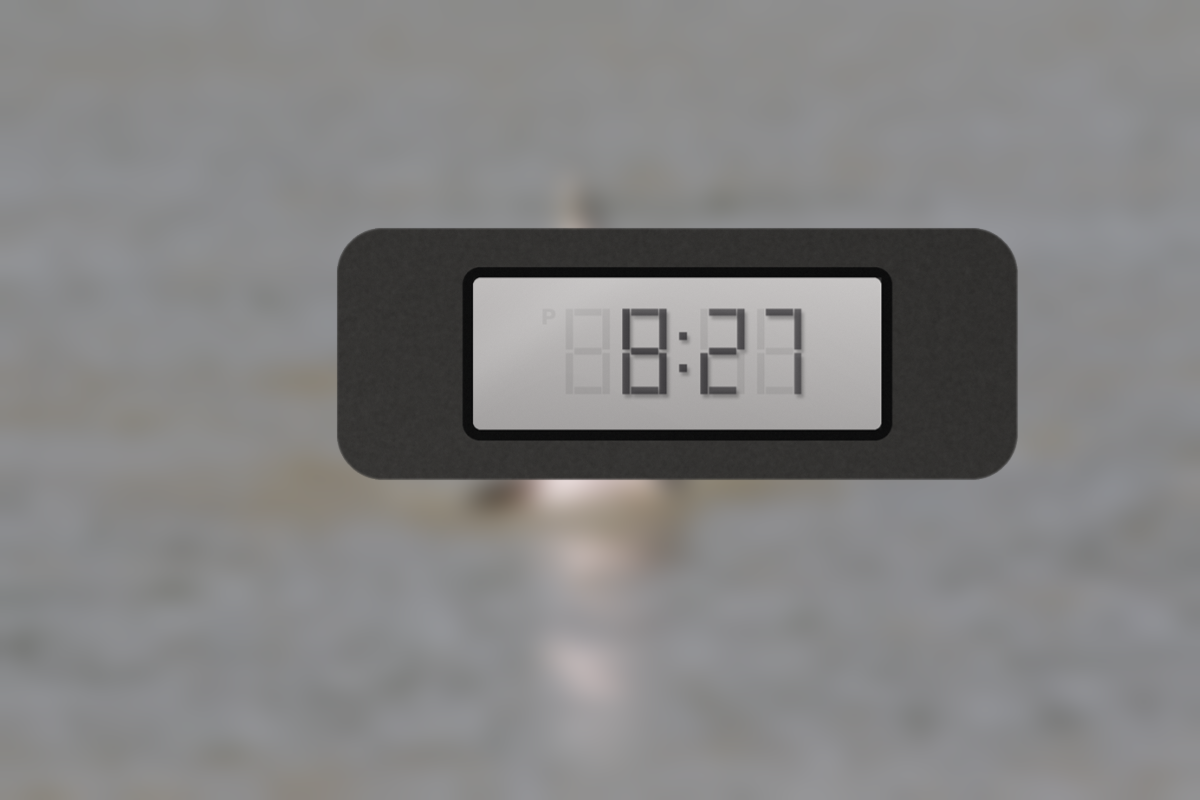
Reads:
8,27
